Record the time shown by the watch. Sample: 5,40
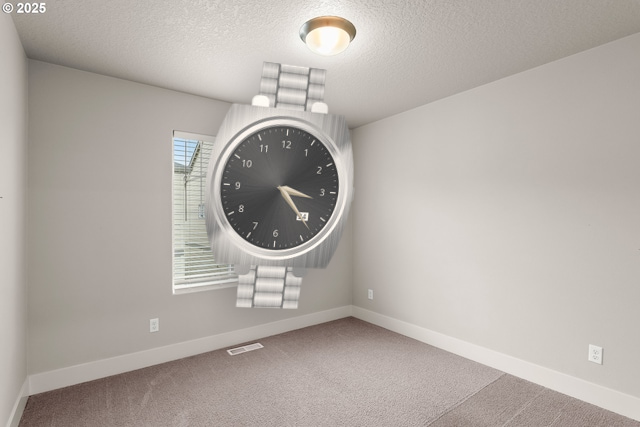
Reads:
3,23
